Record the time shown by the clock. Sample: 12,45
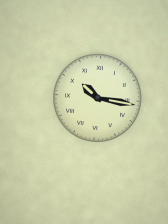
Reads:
10,16
